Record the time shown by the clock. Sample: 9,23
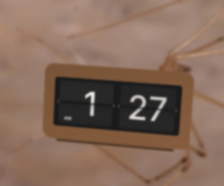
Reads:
1,27
